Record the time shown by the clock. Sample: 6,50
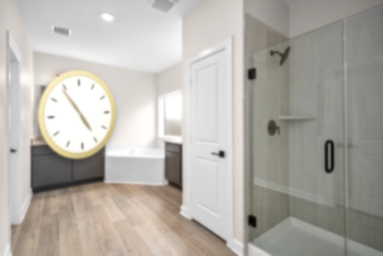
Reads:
4,54
